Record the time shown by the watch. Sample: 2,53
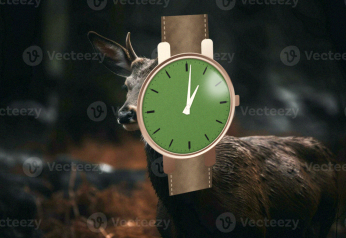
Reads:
1,01
